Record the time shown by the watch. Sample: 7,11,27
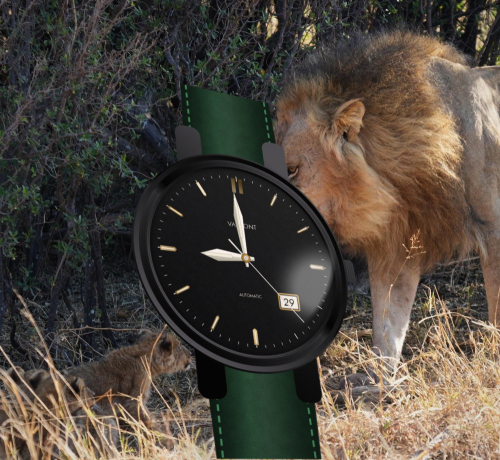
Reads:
8,59,23
